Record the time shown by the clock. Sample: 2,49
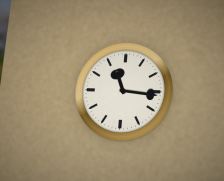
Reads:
11,16
